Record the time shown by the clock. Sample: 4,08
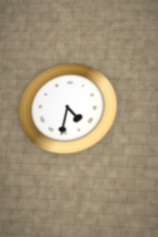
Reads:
4,31
